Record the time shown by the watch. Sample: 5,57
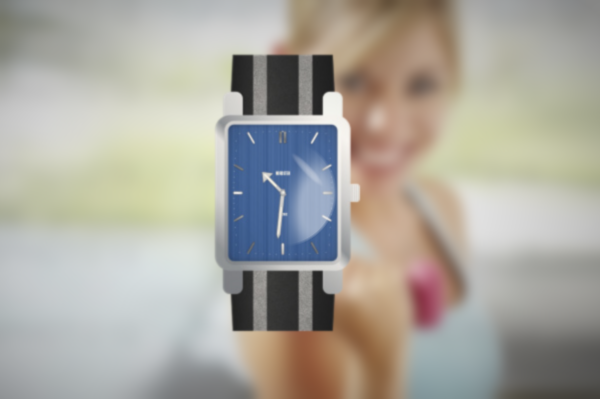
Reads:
10,31
